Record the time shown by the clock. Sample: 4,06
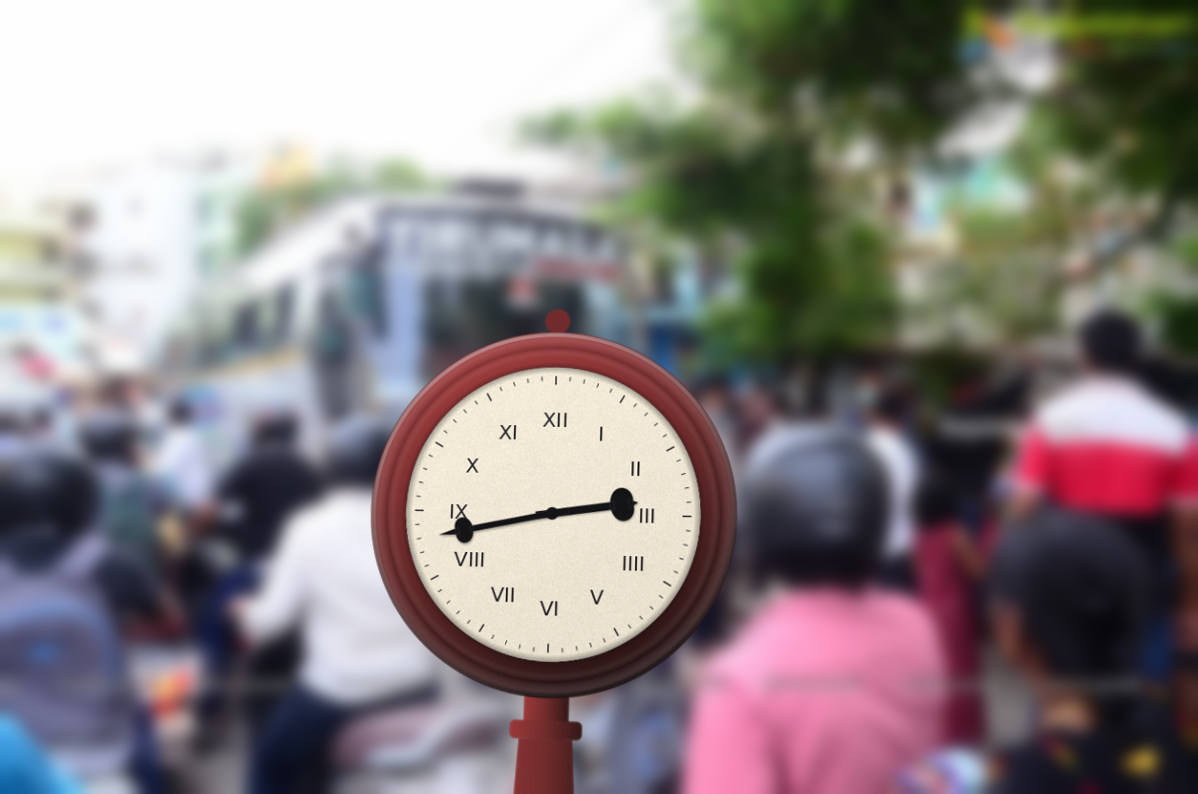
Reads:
2,43
